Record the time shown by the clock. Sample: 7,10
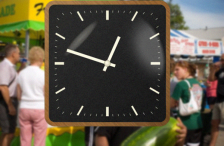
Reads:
12,48
